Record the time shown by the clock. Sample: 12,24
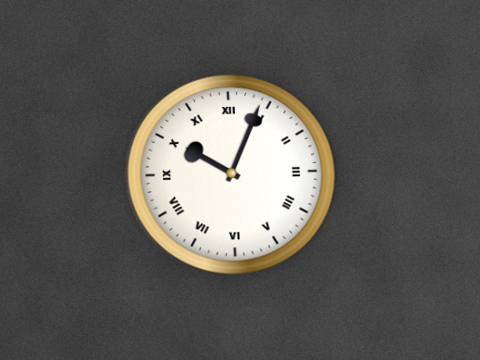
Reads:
10,04
